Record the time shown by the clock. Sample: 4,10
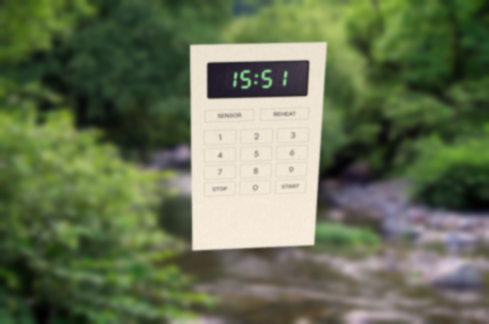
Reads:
15,51
